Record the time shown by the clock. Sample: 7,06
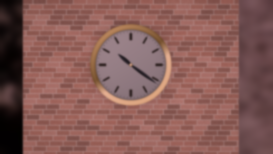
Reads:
10,21
